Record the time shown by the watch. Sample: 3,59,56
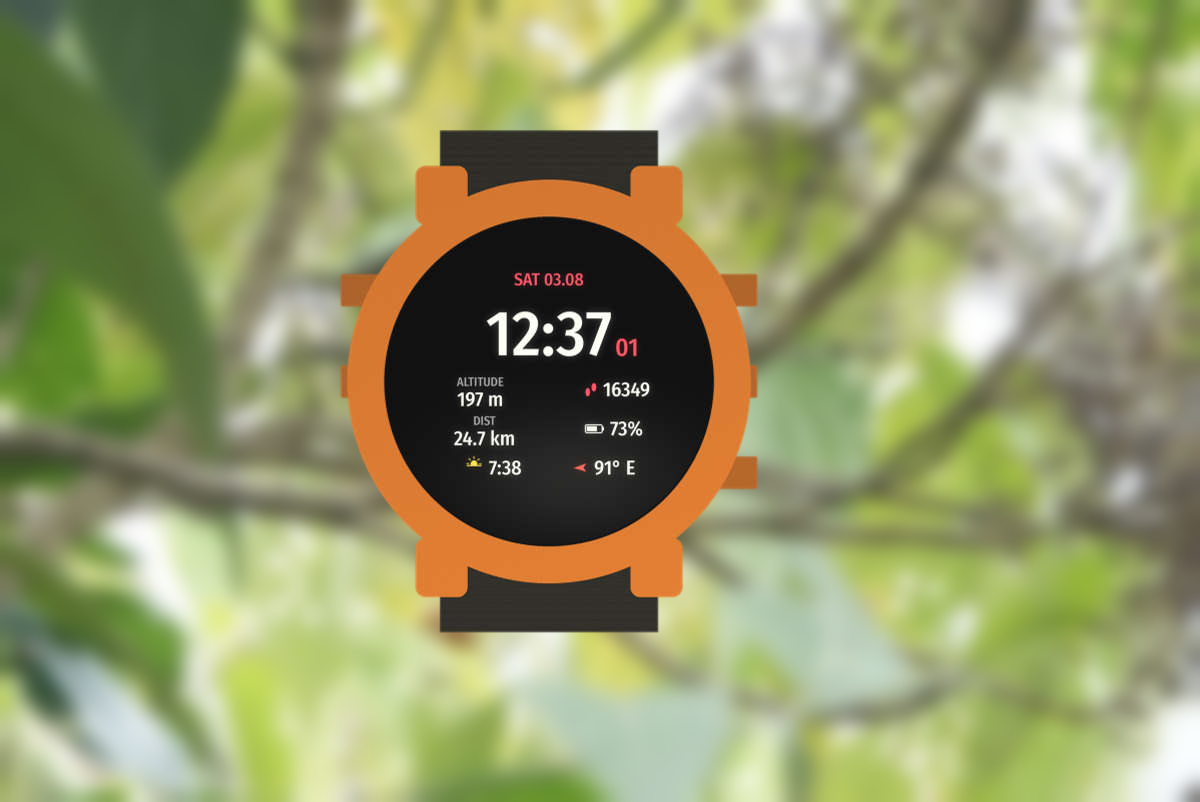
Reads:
12,37,01
